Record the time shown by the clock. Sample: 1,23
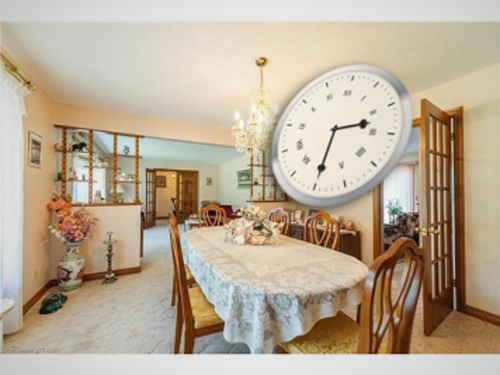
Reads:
2,30
